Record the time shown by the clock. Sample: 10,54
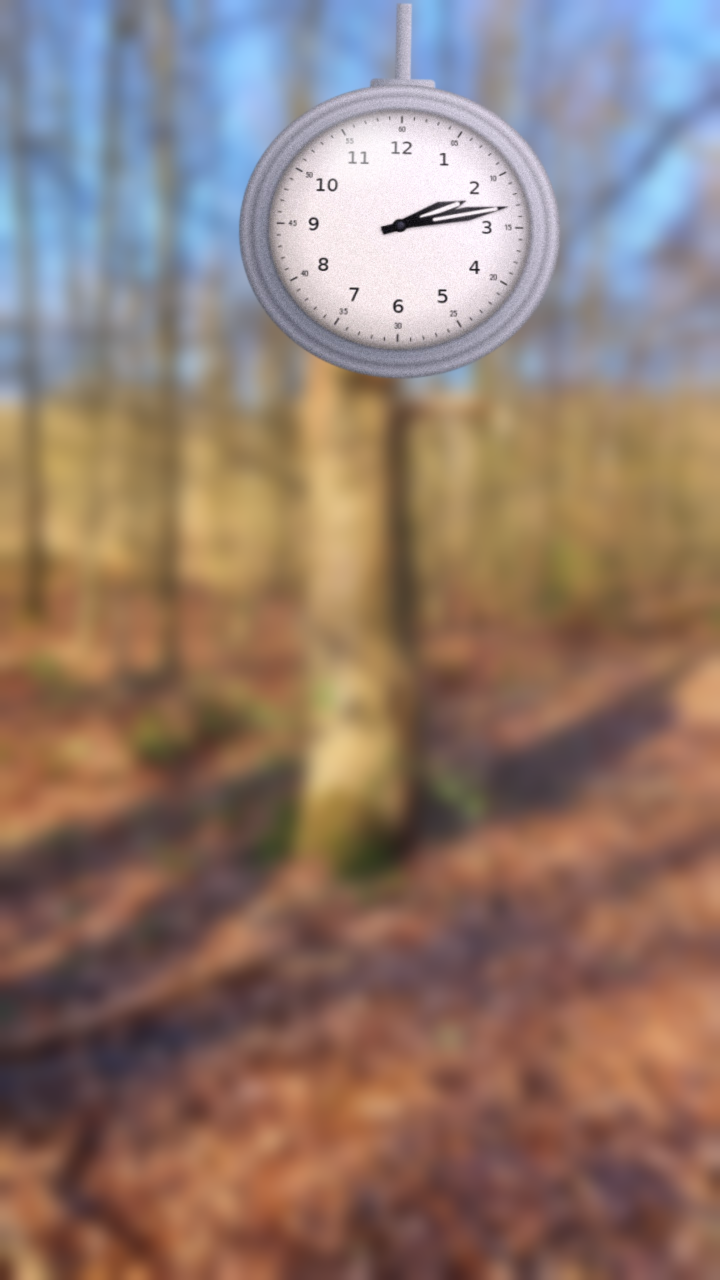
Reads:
2,13
